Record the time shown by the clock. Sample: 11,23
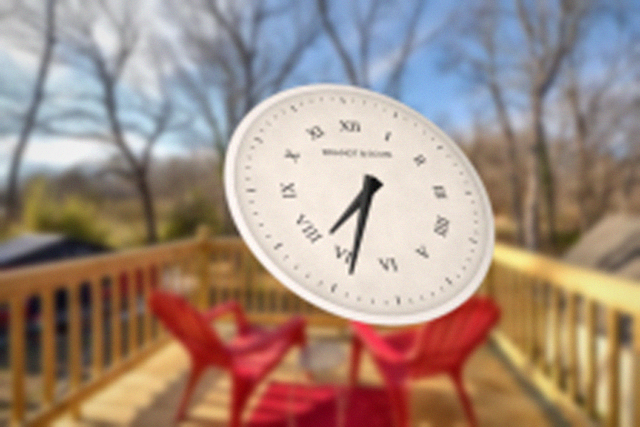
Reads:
7,34
